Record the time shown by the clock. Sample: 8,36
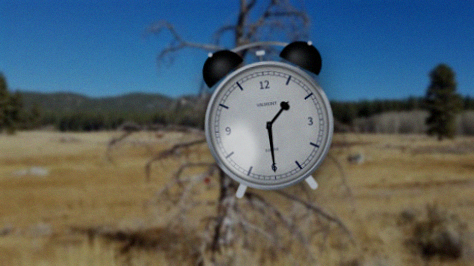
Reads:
1,30
